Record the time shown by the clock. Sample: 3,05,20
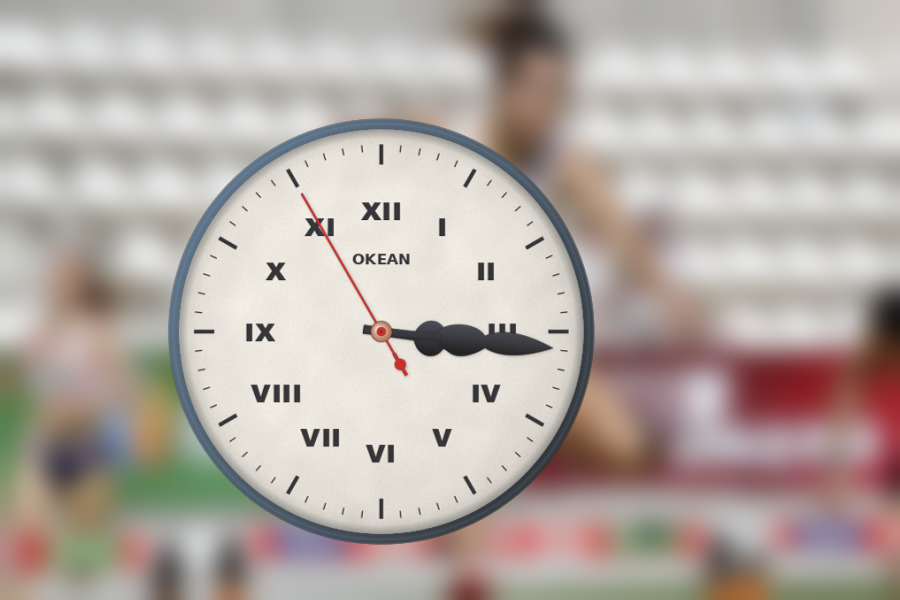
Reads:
3,15,55
